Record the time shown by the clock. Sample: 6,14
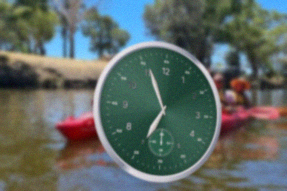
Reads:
6,56
